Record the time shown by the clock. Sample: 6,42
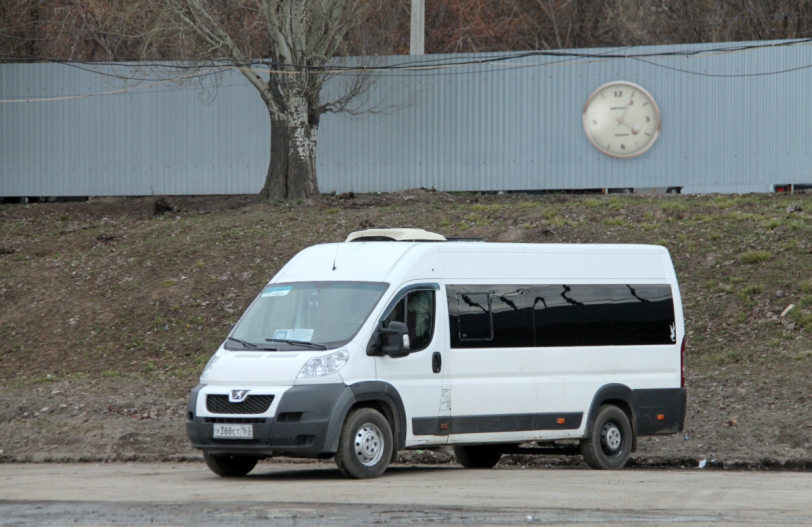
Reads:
4,05
